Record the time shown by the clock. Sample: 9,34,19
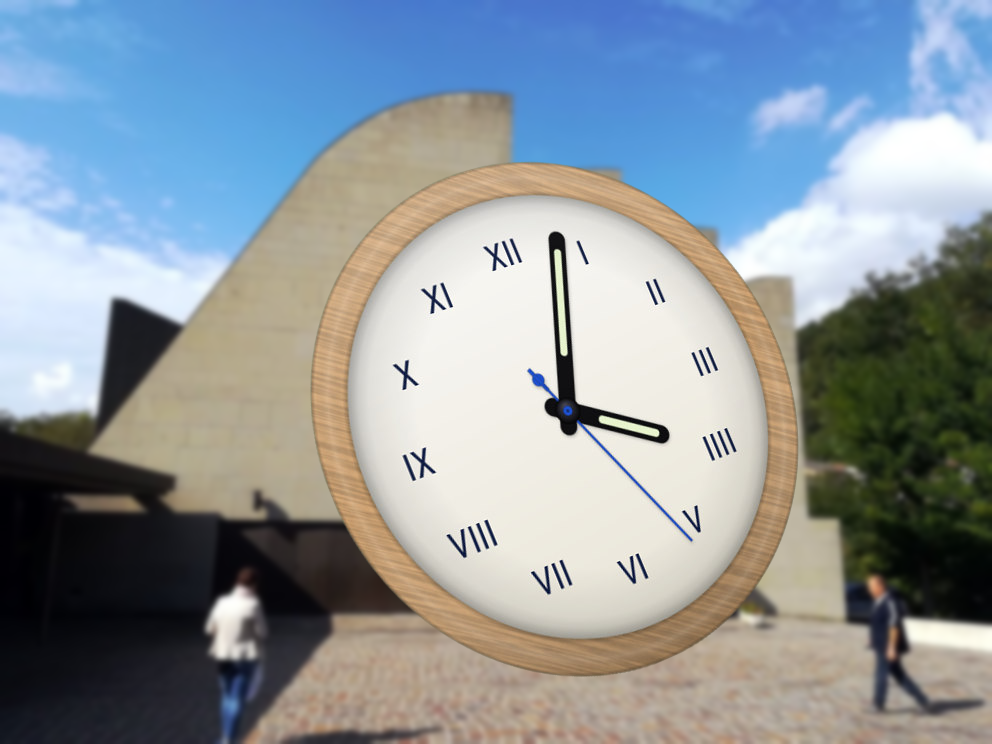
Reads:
4,03,26
